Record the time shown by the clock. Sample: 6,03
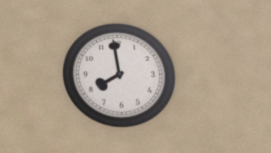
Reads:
7,59
